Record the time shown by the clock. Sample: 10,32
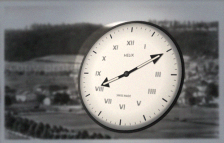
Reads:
8,10
